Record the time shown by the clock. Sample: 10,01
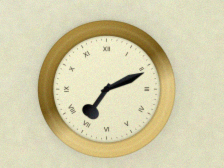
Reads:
7,11
